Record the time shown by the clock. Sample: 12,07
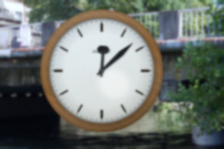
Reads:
12,08
